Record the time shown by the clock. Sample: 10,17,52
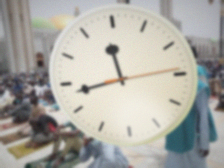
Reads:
11,43,14
